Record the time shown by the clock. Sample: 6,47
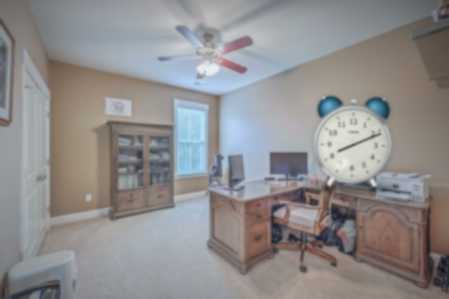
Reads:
8,11
